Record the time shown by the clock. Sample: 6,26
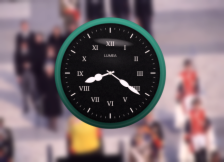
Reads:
8,21
